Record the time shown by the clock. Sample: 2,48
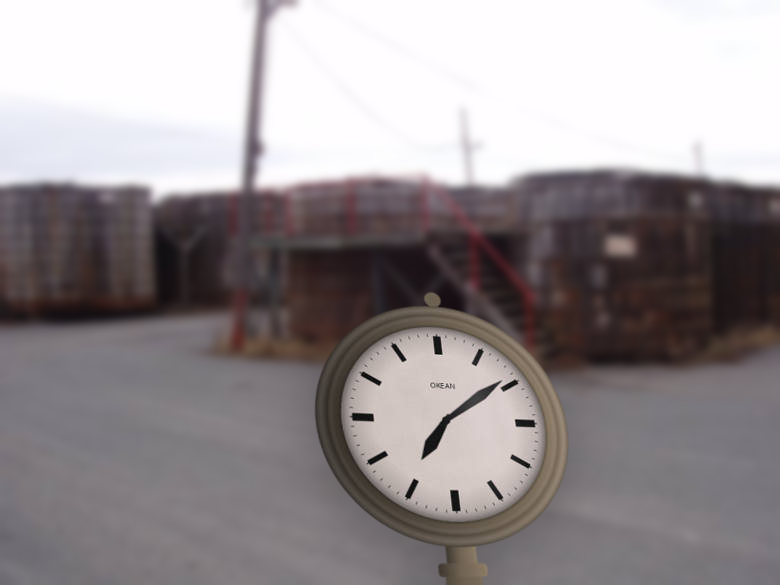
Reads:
7,09
